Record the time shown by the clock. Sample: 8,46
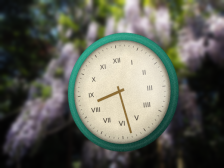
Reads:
8,28
